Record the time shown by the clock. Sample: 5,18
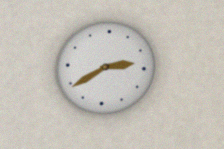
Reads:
2,39
